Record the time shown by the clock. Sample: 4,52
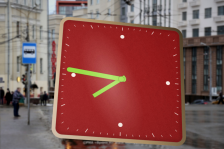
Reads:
7,46
